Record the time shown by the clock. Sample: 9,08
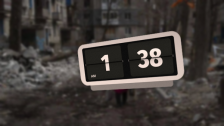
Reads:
1,38
